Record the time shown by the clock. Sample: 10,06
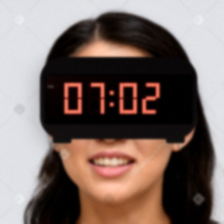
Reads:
7,02
